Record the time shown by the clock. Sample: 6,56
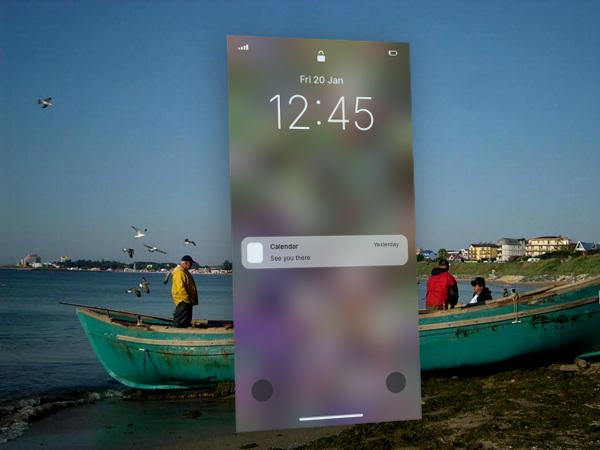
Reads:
12,45
